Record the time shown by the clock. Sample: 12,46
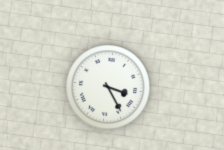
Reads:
3,24
